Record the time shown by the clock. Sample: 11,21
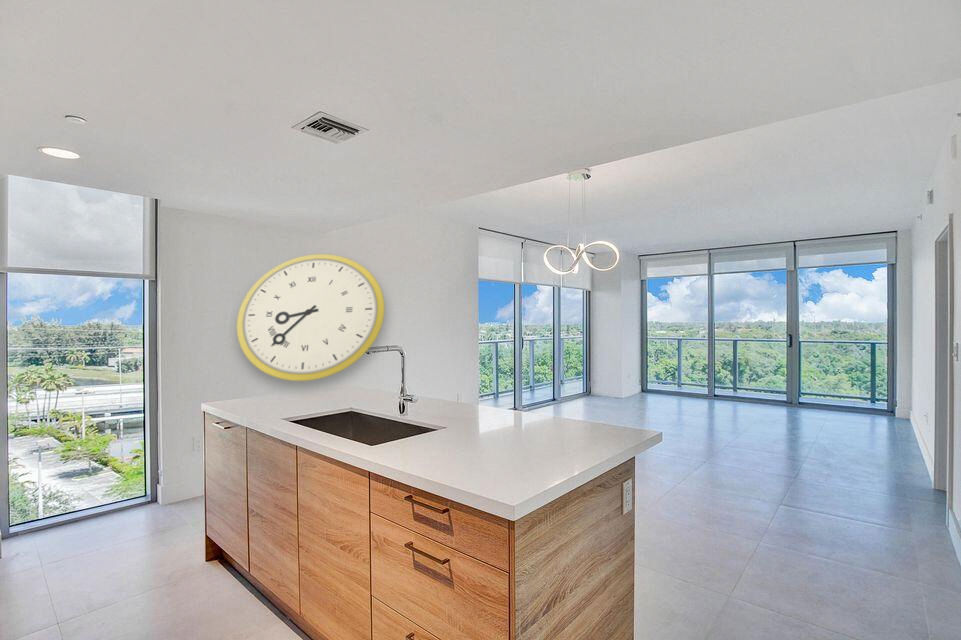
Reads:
8,37
